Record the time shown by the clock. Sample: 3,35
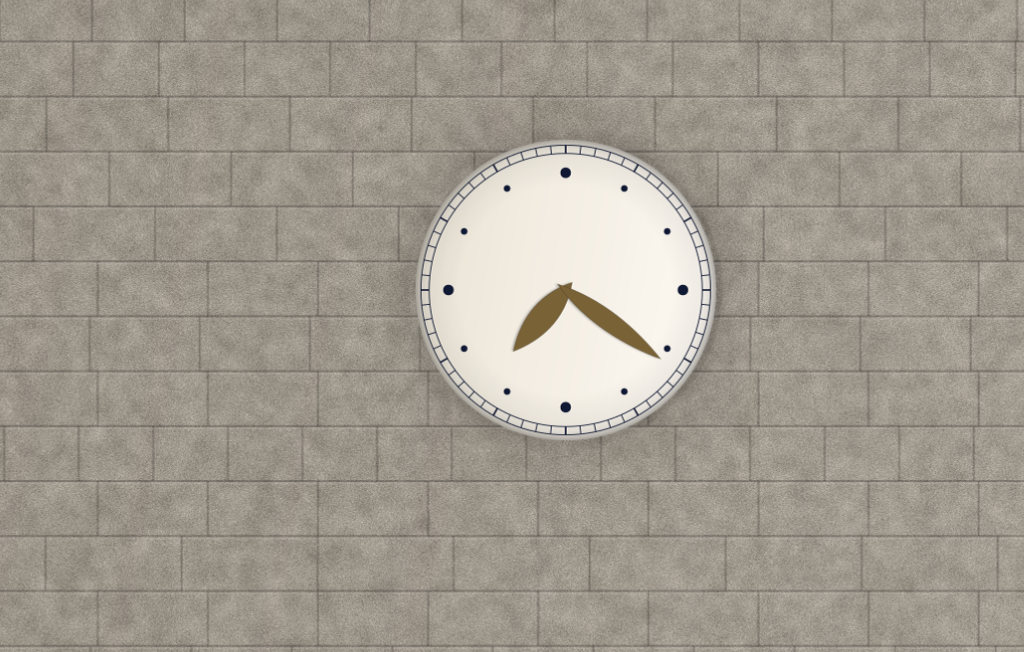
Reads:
7,21
